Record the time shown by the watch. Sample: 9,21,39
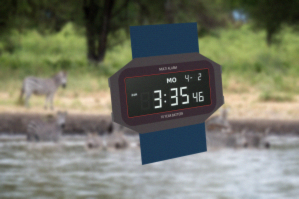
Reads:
3,35,46
